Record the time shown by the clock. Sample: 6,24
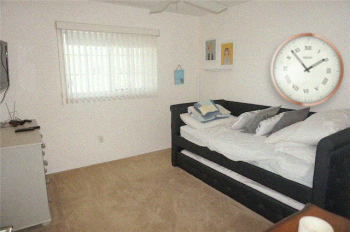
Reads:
1,53
